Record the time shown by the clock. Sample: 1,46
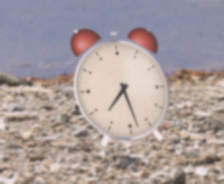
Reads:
7,28
